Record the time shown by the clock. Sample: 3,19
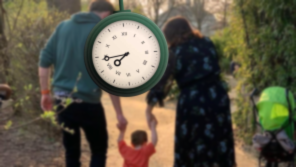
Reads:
7,44
